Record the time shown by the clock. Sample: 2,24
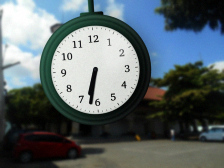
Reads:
6,32
